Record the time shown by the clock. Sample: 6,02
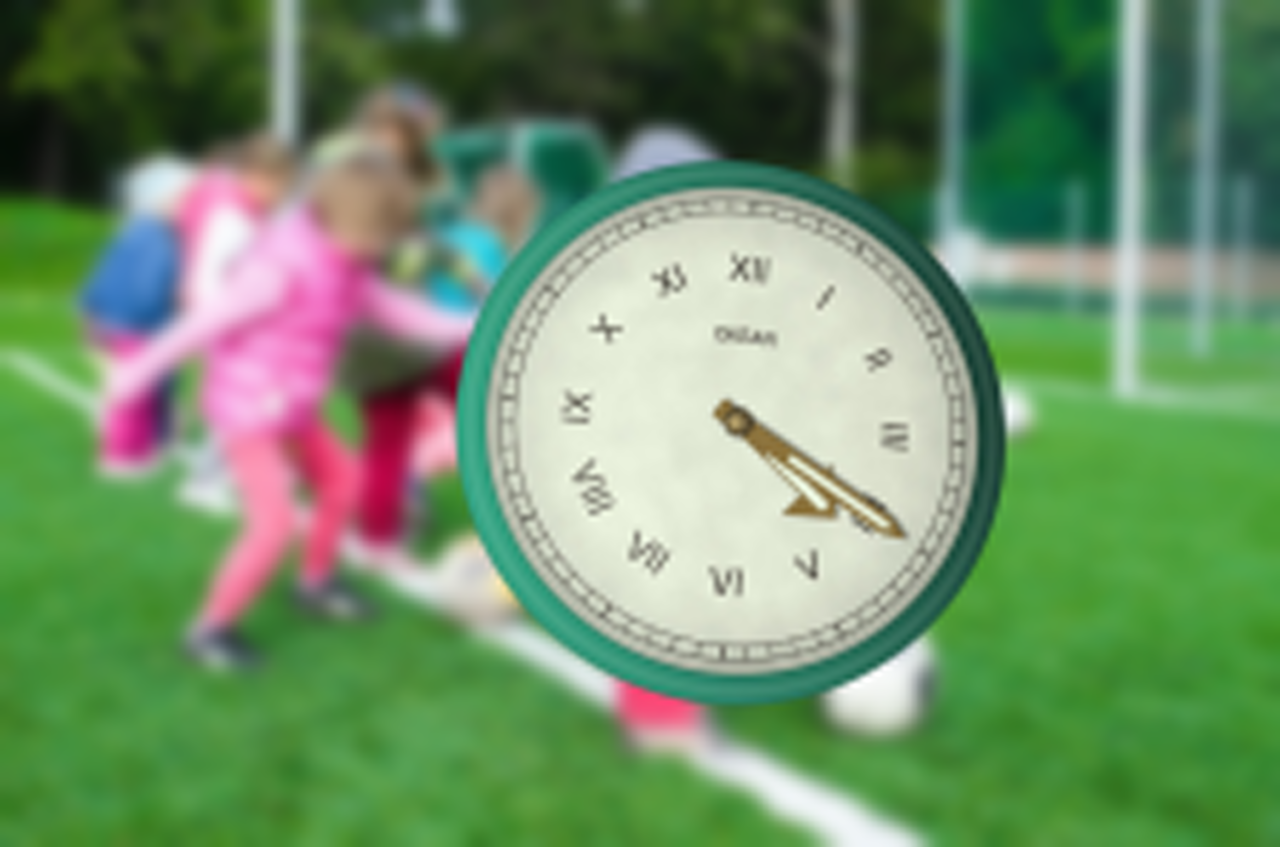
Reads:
4,20
